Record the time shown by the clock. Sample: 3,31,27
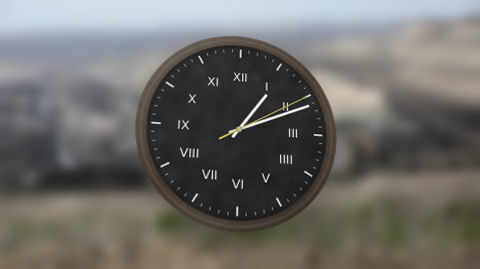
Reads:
1,11,10
